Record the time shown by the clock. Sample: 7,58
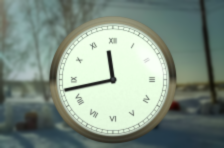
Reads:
11,43
